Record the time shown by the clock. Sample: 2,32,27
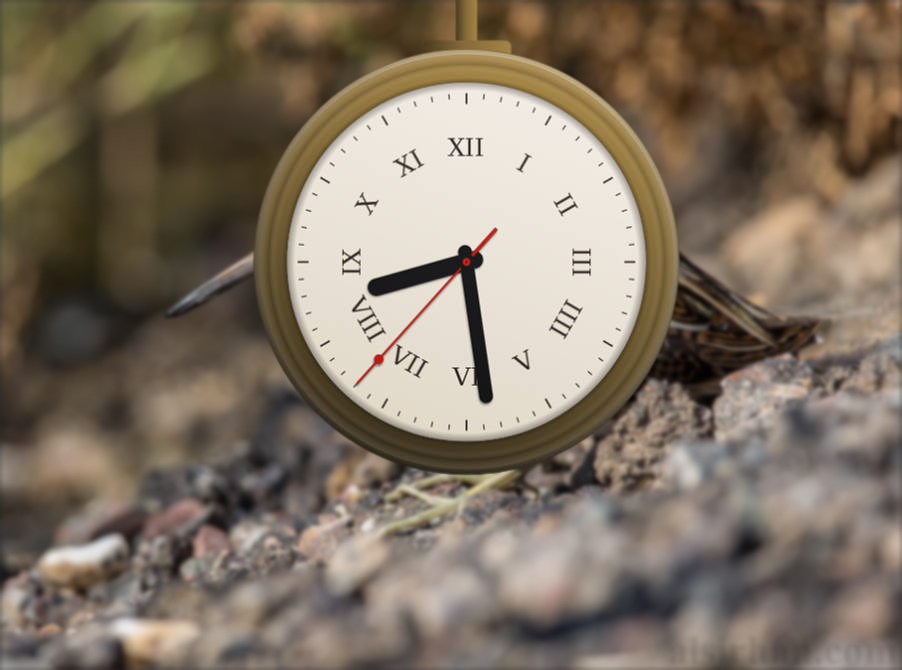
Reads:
8,28,37
